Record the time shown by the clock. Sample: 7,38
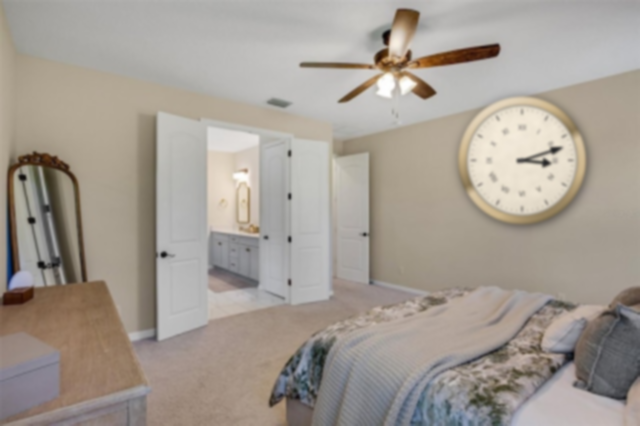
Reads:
3,12
